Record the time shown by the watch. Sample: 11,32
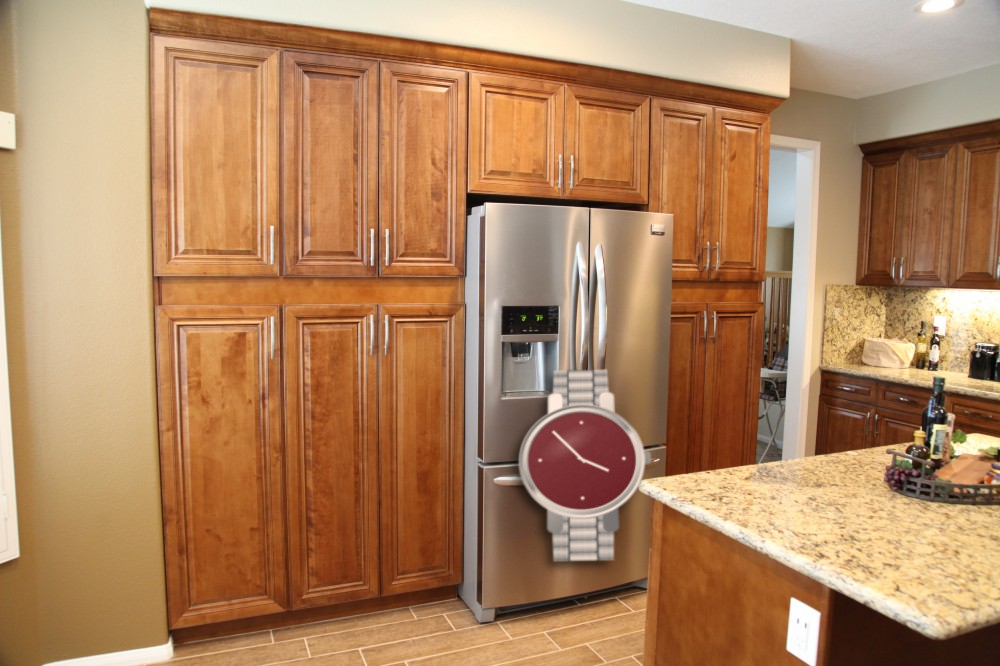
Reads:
3,53
